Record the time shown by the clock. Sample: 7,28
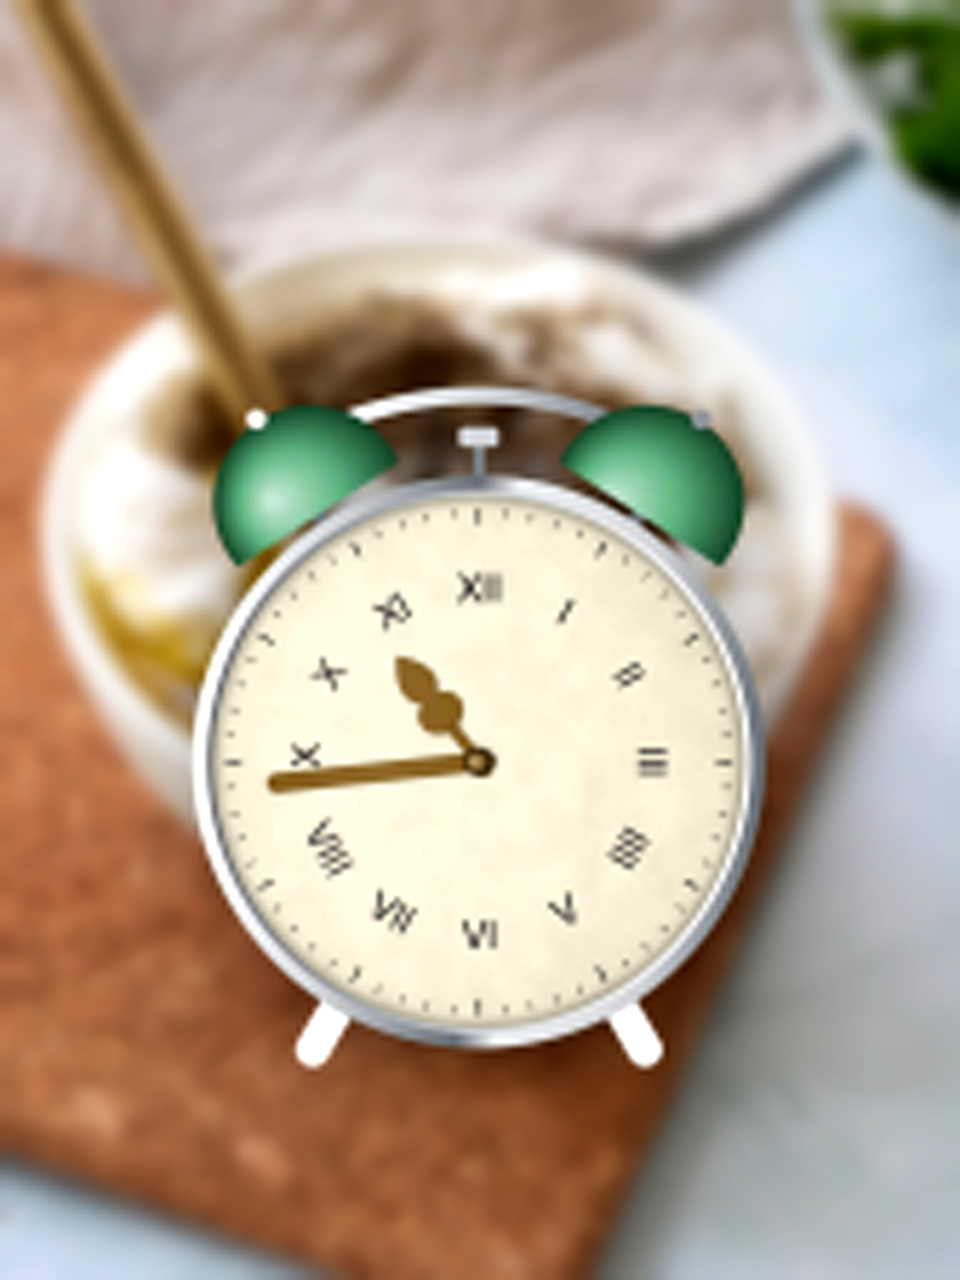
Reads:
10,44
